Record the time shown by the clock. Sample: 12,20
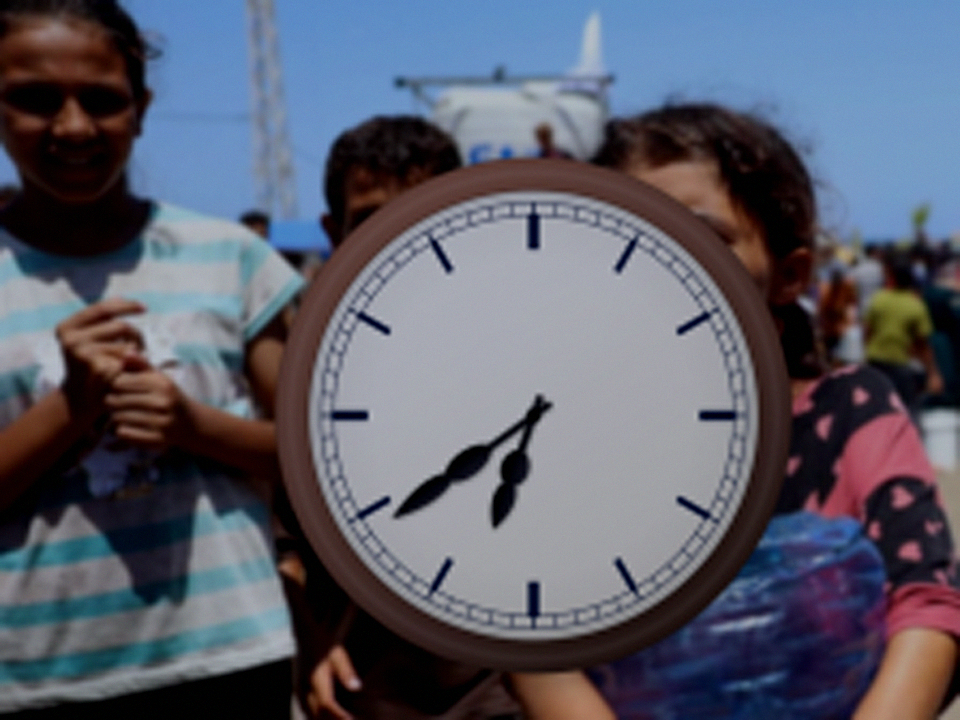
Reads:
6,39
